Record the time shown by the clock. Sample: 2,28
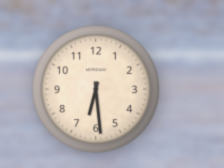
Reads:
6,29
